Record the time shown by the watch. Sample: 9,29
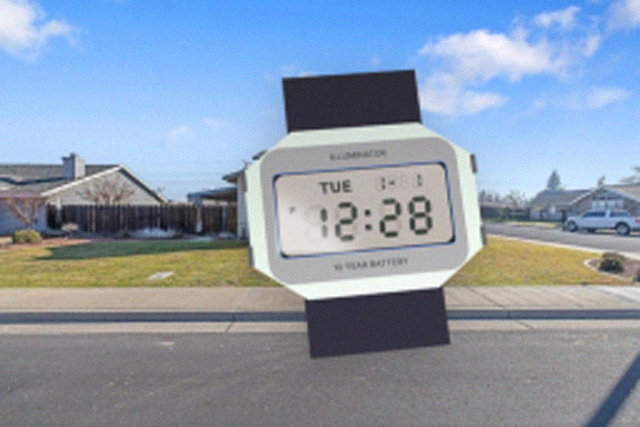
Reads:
12,28
